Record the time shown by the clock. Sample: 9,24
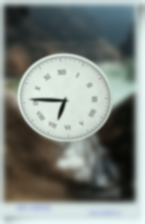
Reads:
6,46
